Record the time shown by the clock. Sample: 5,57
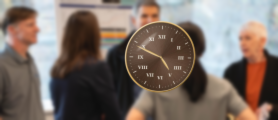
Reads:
4,49
